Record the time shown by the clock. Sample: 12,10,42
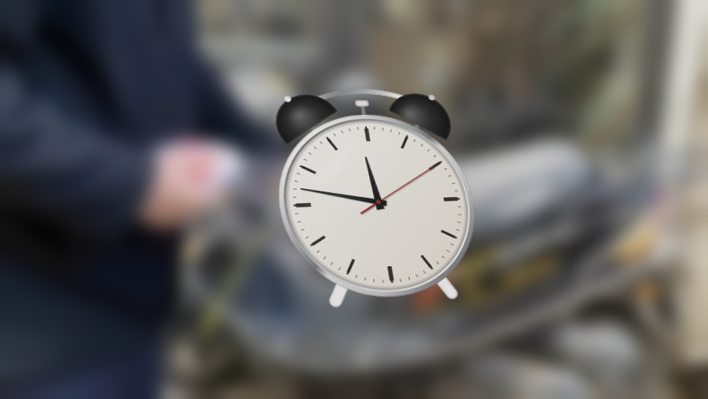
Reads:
11,47,10
